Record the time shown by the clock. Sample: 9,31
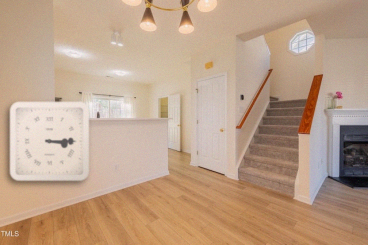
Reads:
3,15
